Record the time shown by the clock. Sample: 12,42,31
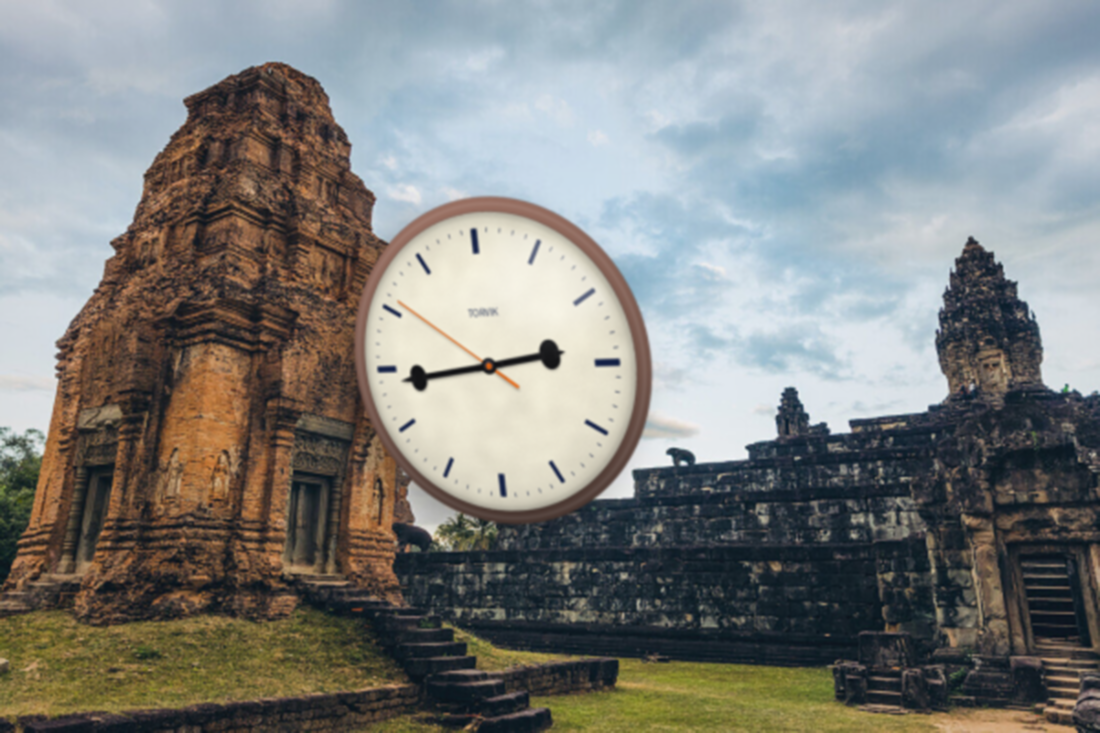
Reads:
2,43,51
